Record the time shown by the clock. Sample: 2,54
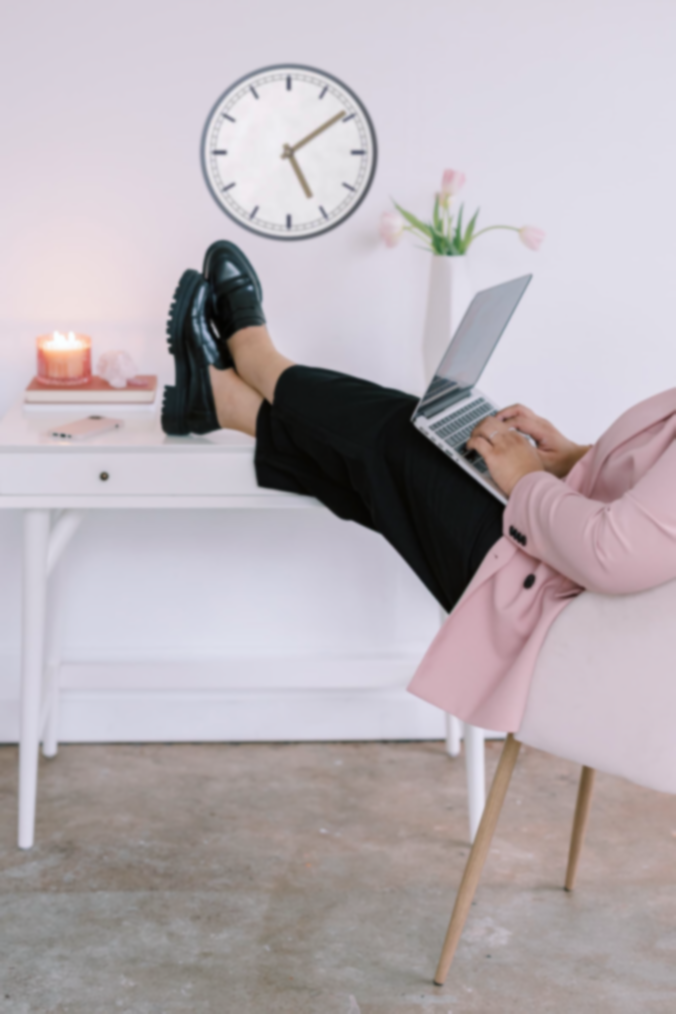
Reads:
5,09
